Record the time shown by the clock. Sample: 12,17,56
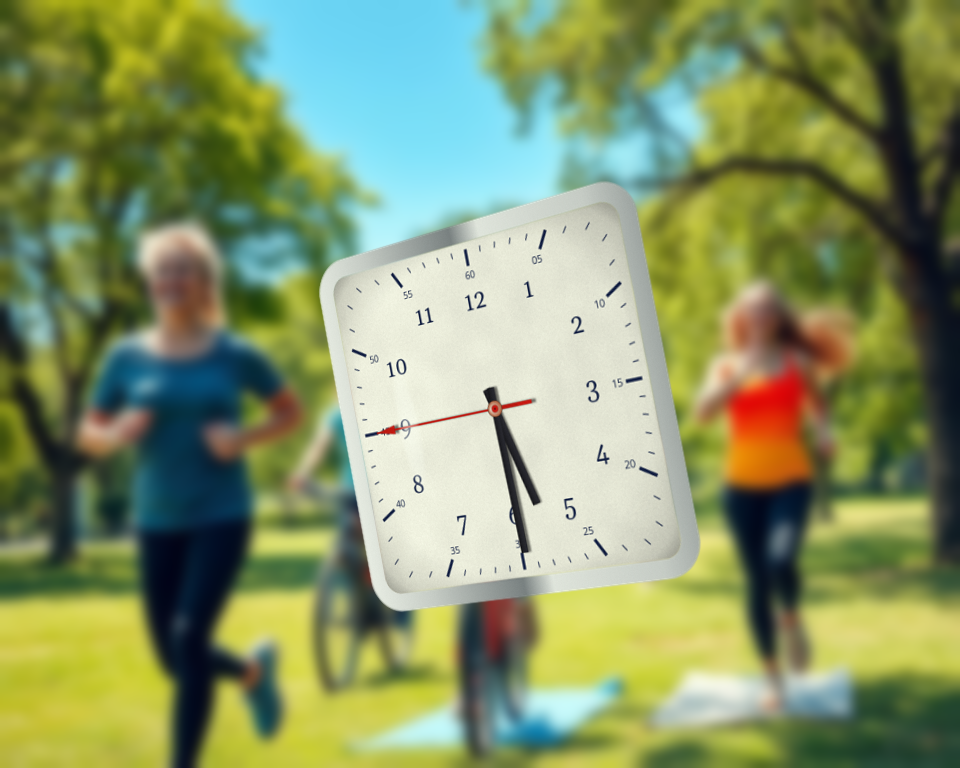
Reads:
5,29,45
